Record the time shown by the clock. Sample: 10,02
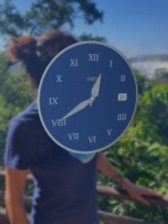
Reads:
12,40
